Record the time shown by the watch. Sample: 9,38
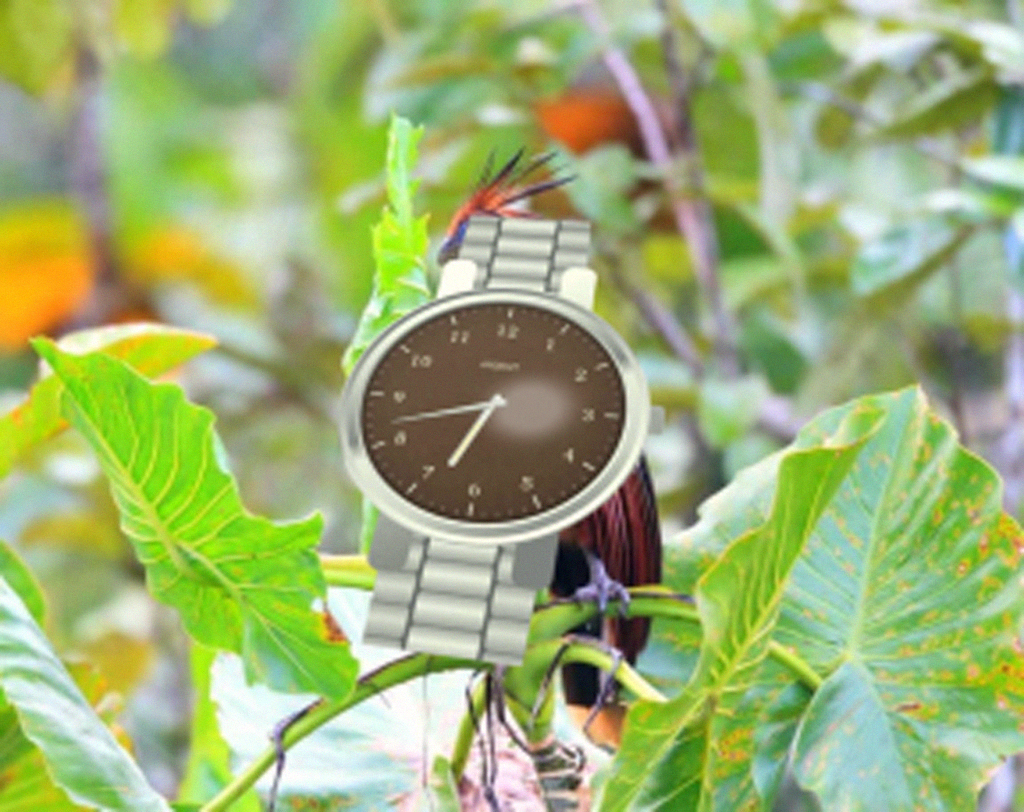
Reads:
6,42
